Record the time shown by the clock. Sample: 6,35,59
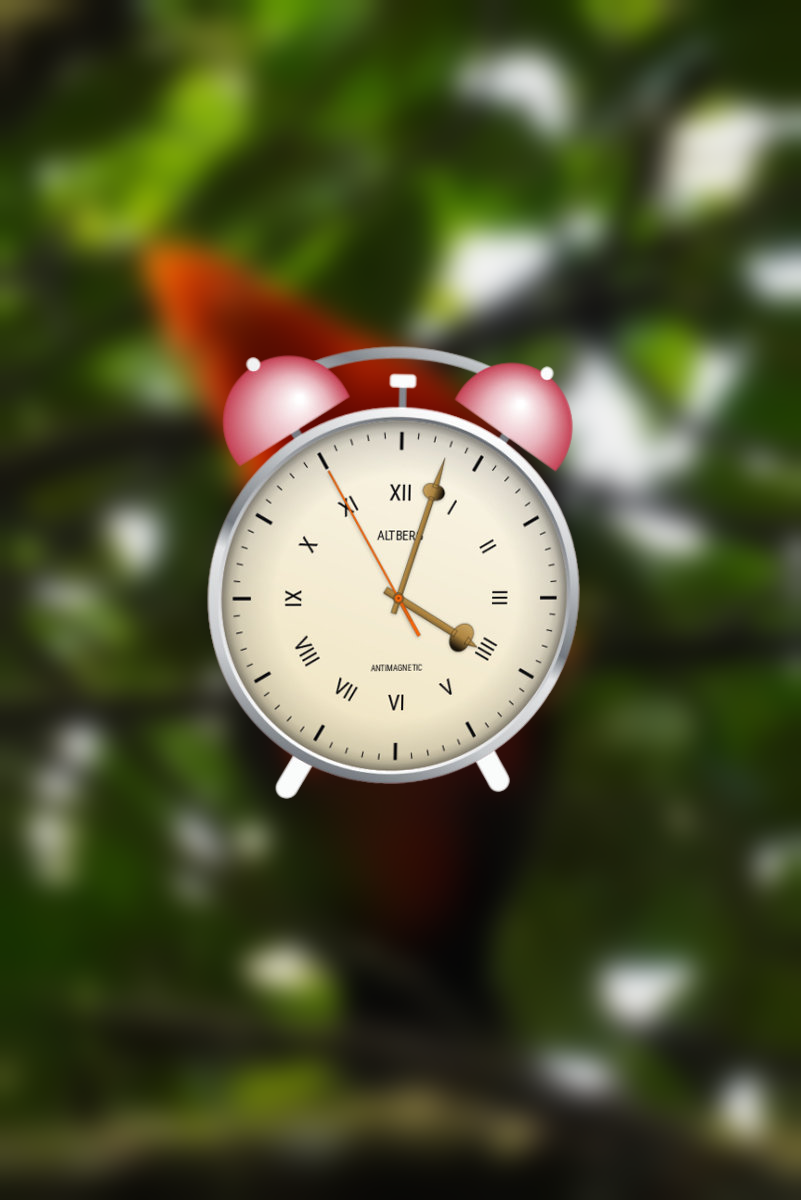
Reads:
4,02,55
